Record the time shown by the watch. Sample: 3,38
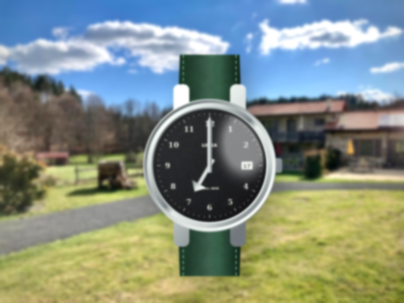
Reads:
7,00
